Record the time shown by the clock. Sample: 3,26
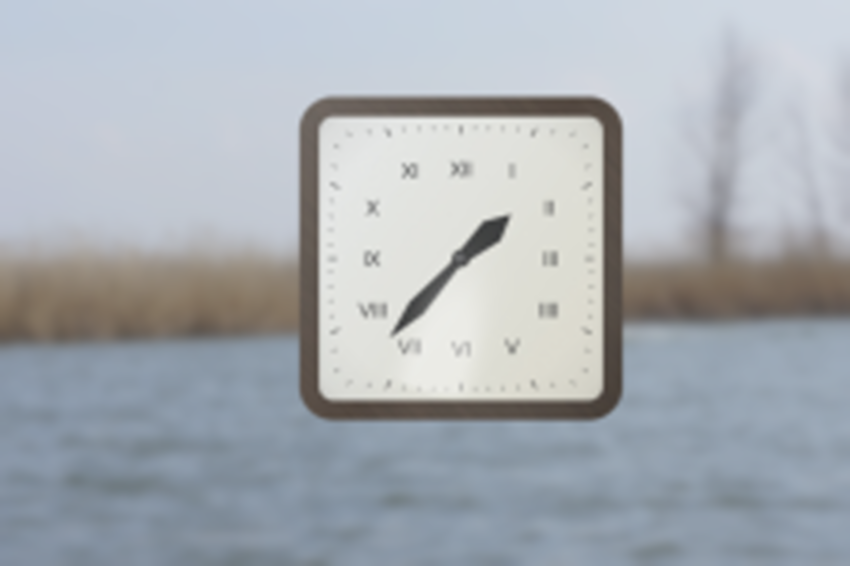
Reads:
1,37
